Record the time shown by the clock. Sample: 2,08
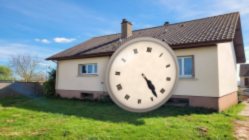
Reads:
4,23
